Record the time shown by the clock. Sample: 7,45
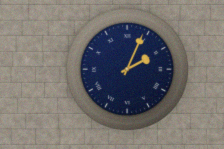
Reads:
2,04
